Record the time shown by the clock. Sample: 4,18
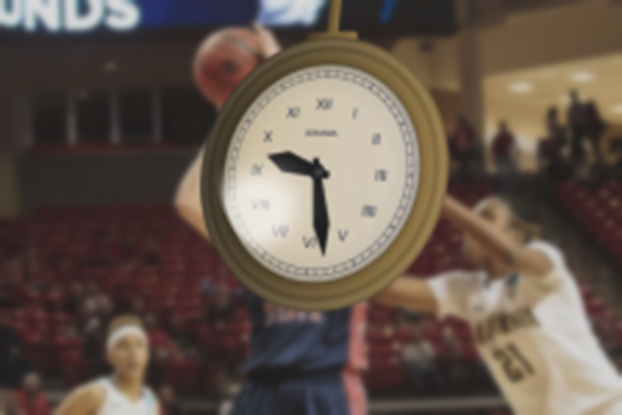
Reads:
9,28
